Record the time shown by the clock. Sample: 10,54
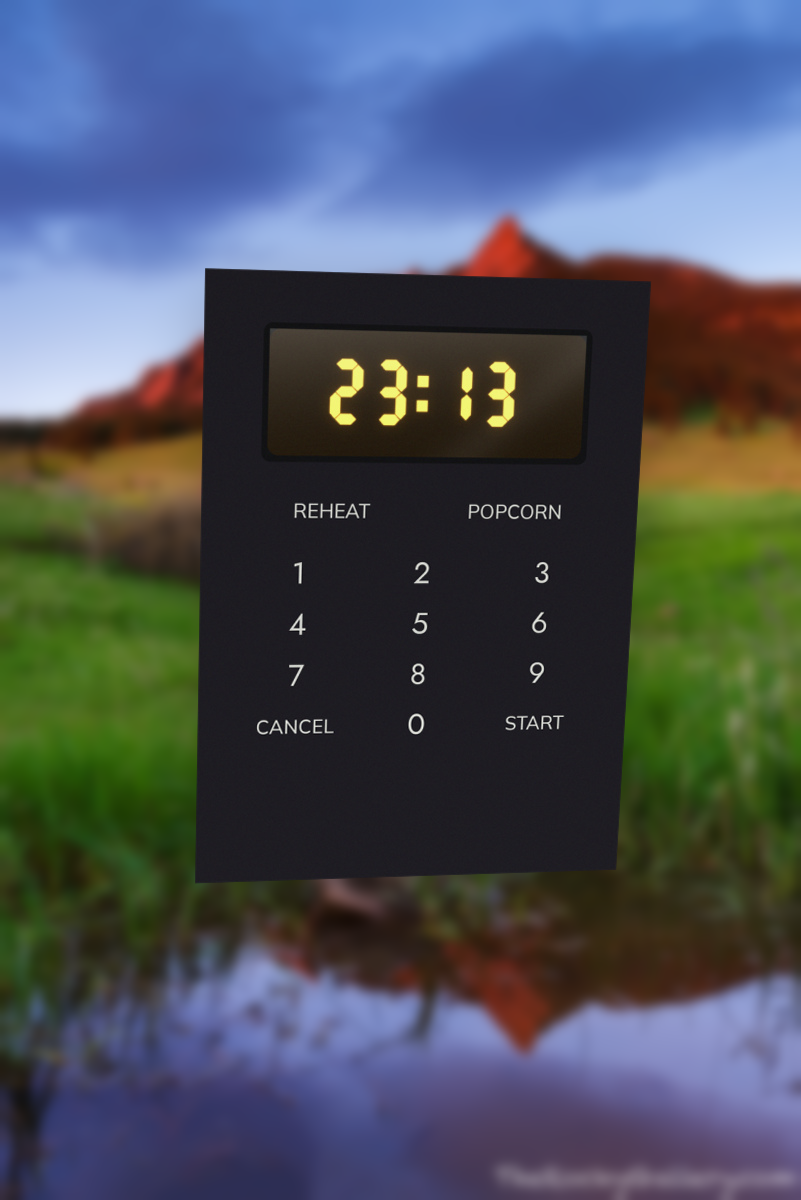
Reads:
23,13
